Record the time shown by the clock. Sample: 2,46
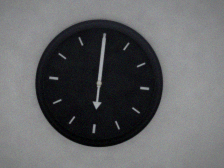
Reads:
6,00
